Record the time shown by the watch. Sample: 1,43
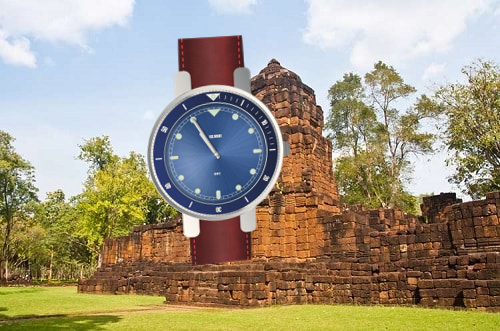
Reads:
10,55
